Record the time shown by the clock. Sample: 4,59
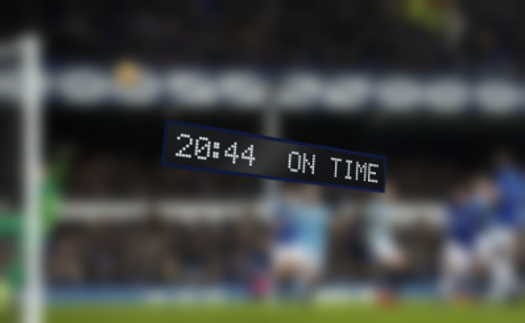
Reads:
20,44
